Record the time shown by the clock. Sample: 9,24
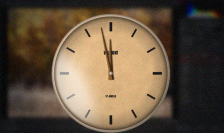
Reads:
11,58
